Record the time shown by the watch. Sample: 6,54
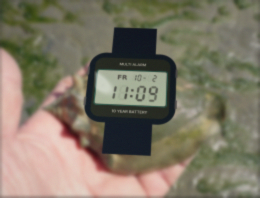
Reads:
11,09
